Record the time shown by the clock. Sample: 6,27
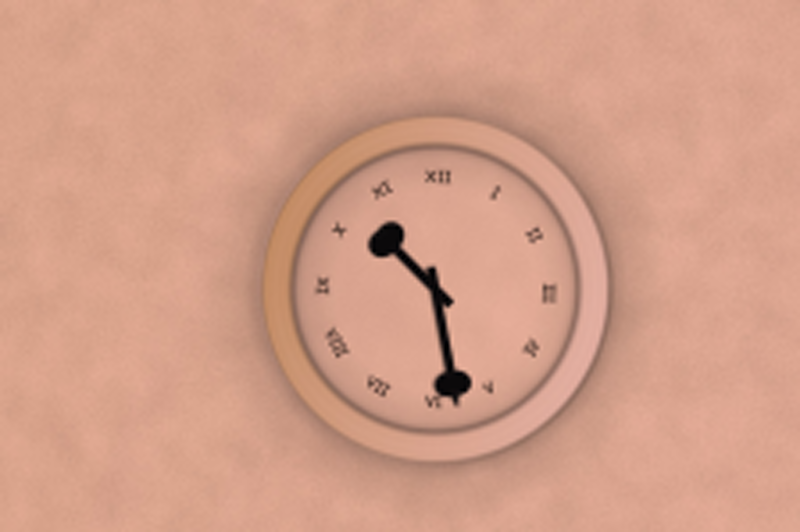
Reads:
10,28
